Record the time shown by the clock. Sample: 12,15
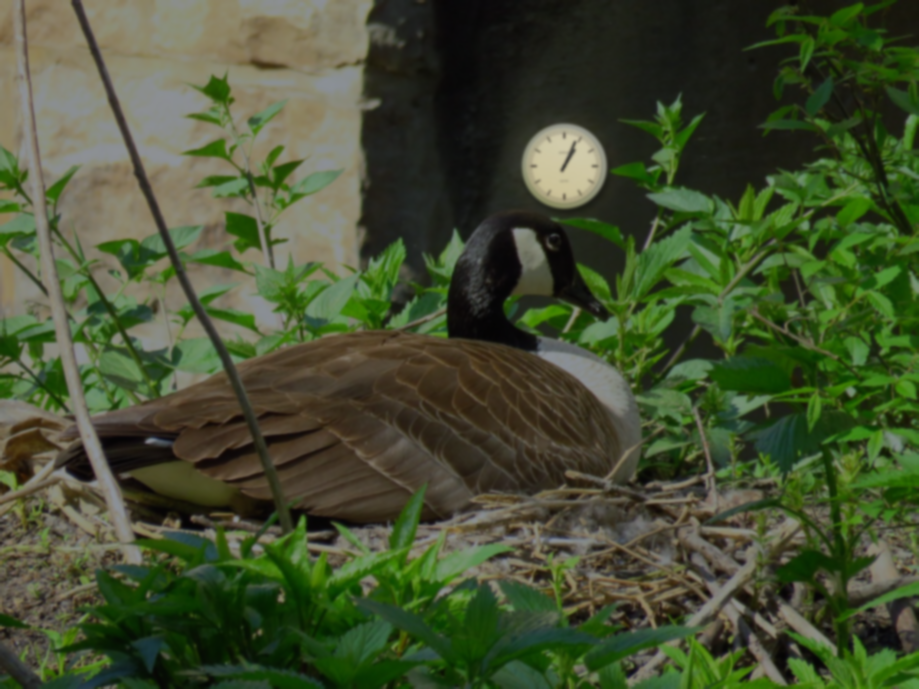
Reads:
1,04
